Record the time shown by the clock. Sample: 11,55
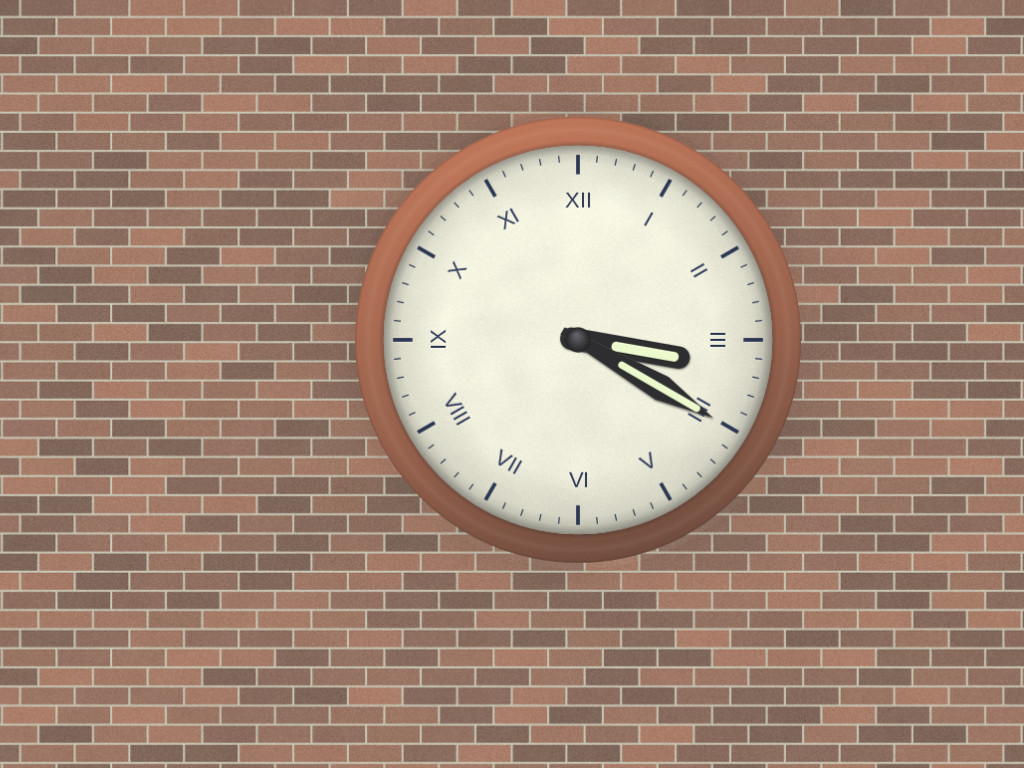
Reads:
3,20
